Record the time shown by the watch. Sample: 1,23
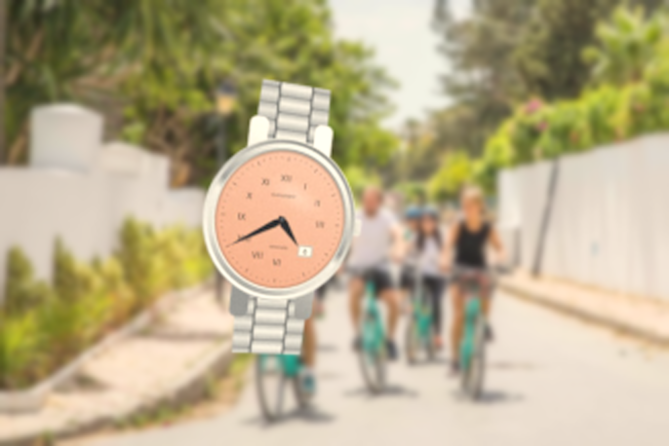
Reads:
4,40
